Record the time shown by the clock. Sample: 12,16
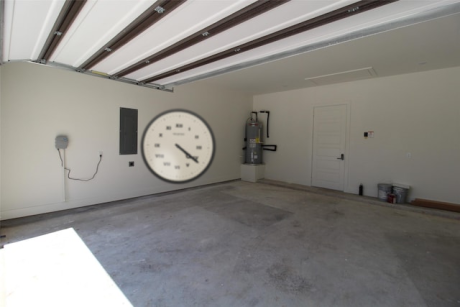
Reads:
4,21
